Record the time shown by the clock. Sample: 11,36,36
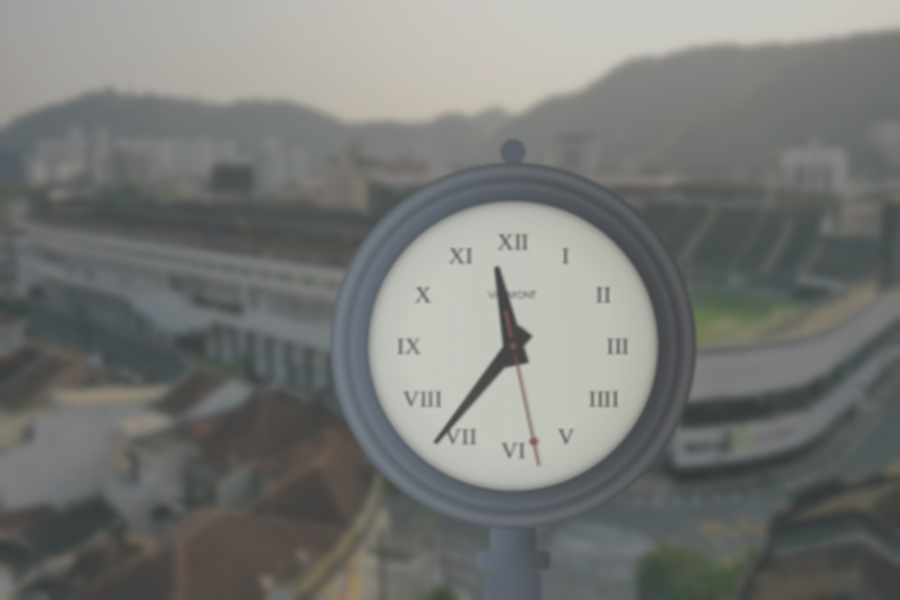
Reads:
11,36,28
